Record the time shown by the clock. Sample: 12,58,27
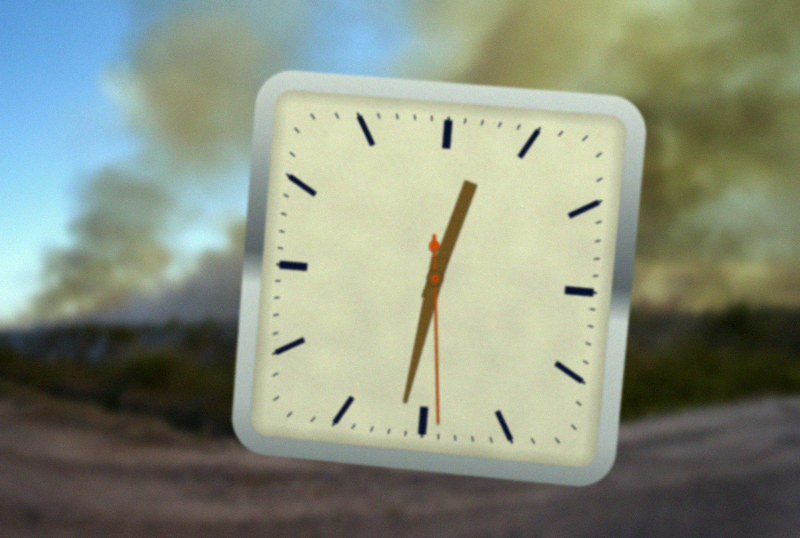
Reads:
12,31,29
